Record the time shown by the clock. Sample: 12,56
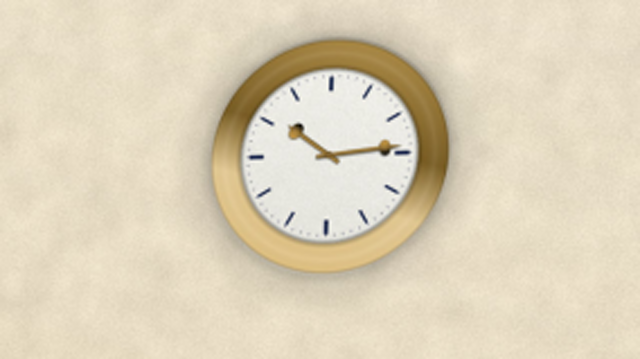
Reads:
10,14
